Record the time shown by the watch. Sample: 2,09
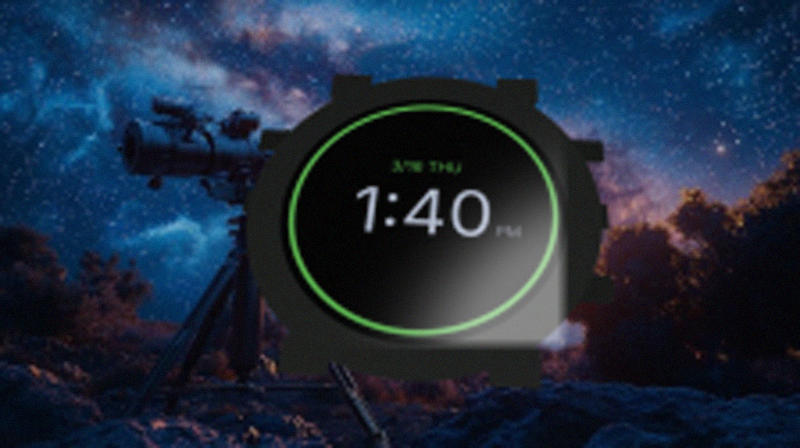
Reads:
1,40
